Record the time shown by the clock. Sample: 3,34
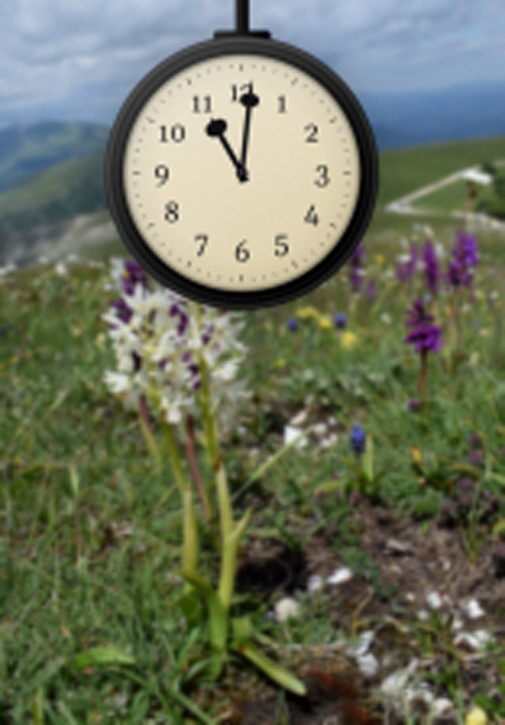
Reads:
11,01
